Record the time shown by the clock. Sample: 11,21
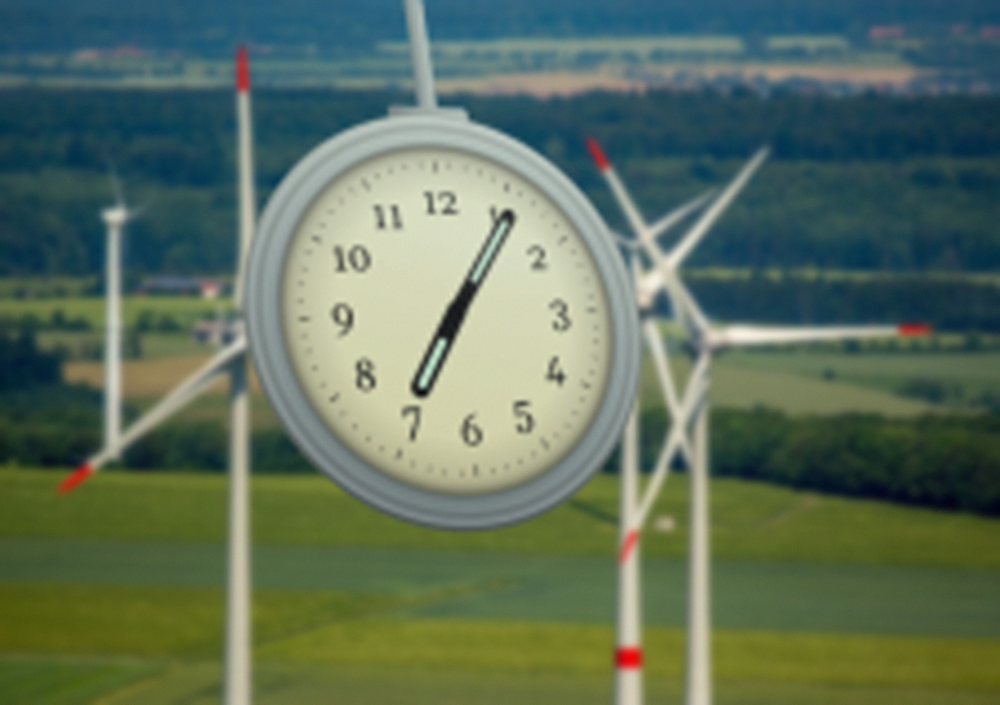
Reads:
7,06
